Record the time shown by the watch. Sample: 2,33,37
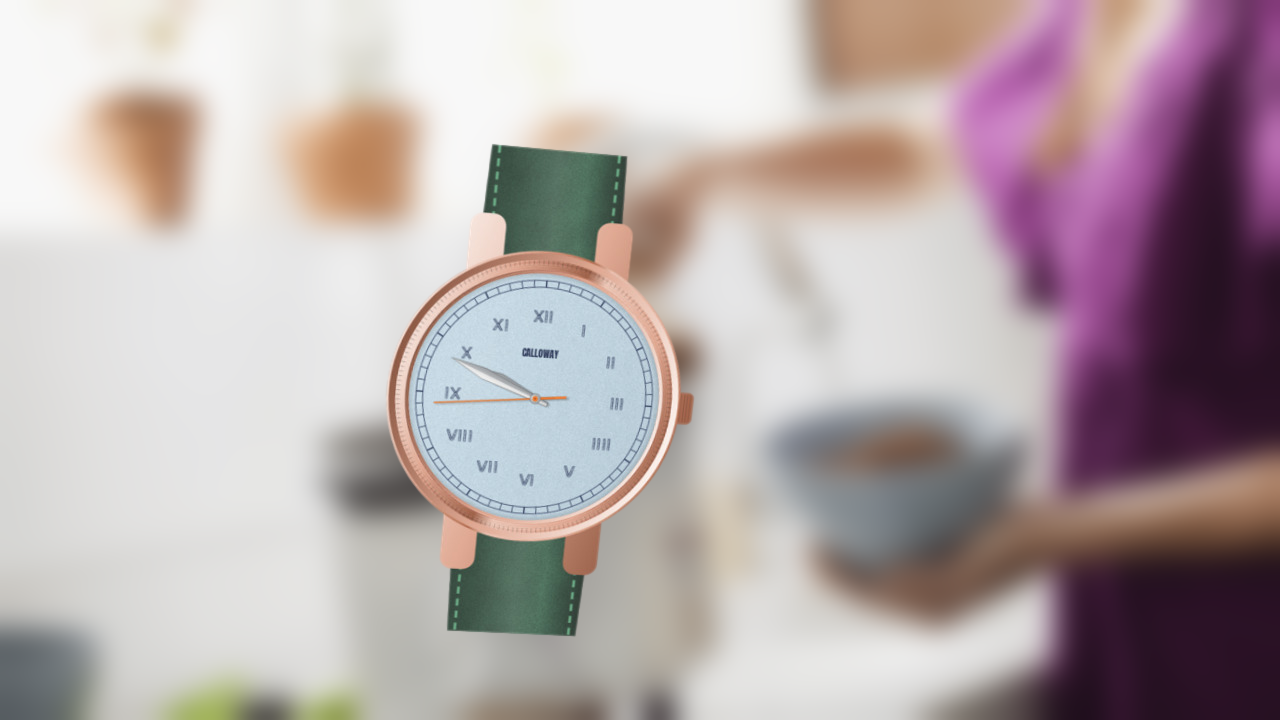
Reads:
9,48,44
